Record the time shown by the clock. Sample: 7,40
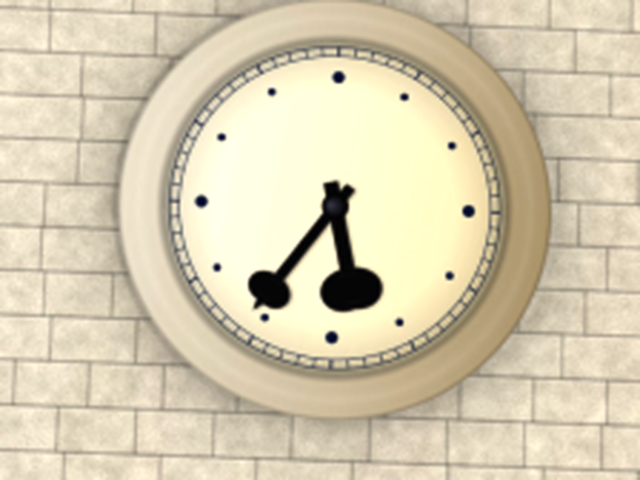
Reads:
5,36
